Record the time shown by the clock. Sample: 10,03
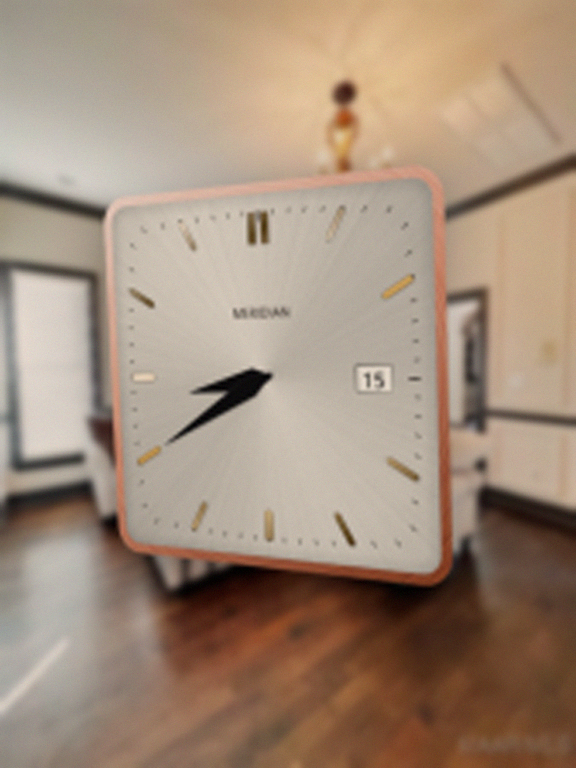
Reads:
8,40
